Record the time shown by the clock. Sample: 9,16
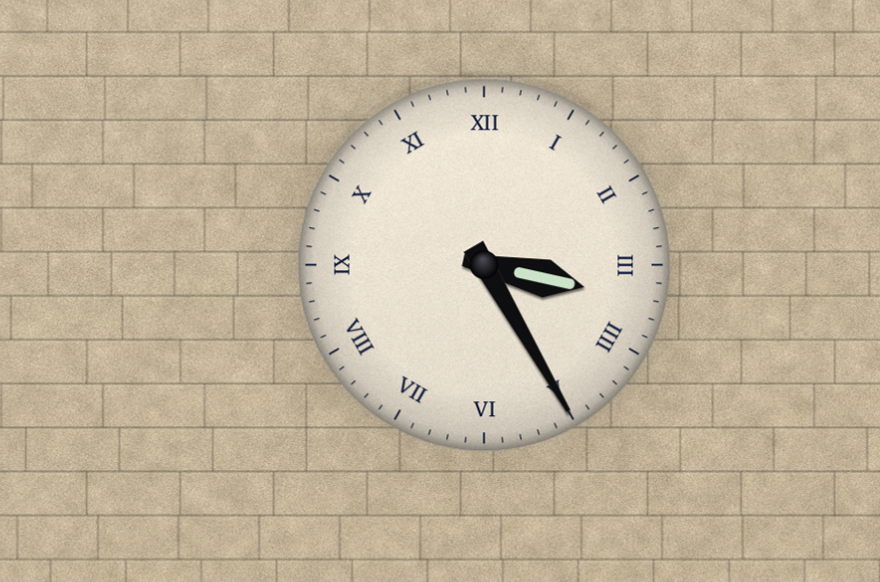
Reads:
3,25
